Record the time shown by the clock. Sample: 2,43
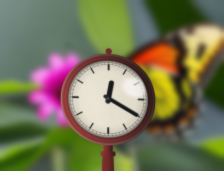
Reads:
12,20
